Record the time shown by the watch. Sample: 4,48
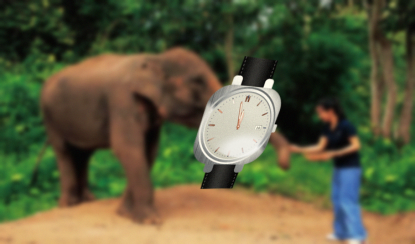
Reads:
11,58
